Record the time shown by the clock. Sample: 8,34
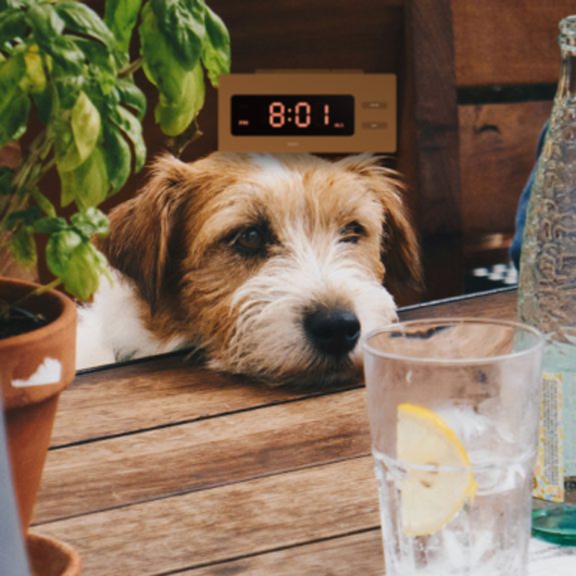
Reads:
8,01
